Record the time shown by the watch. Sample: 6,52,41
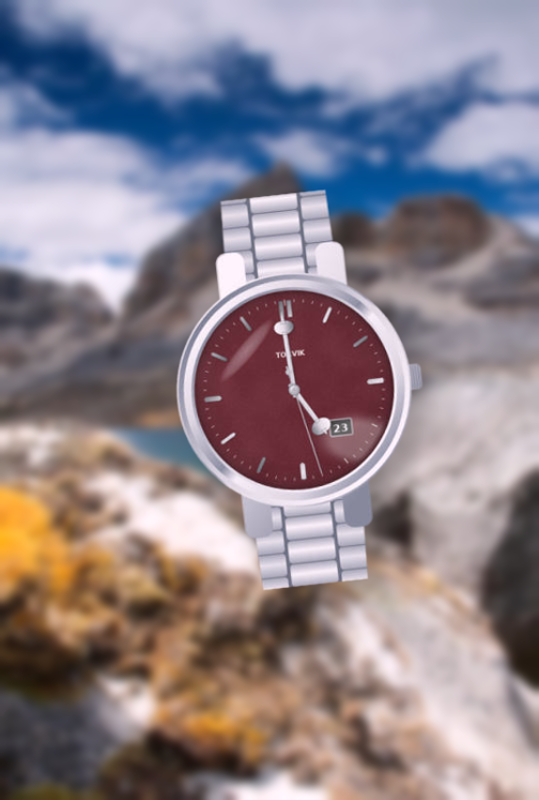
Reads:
4,59,28
